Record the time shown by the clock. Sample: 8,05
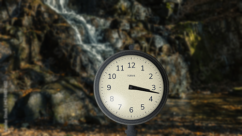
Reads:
3,17
